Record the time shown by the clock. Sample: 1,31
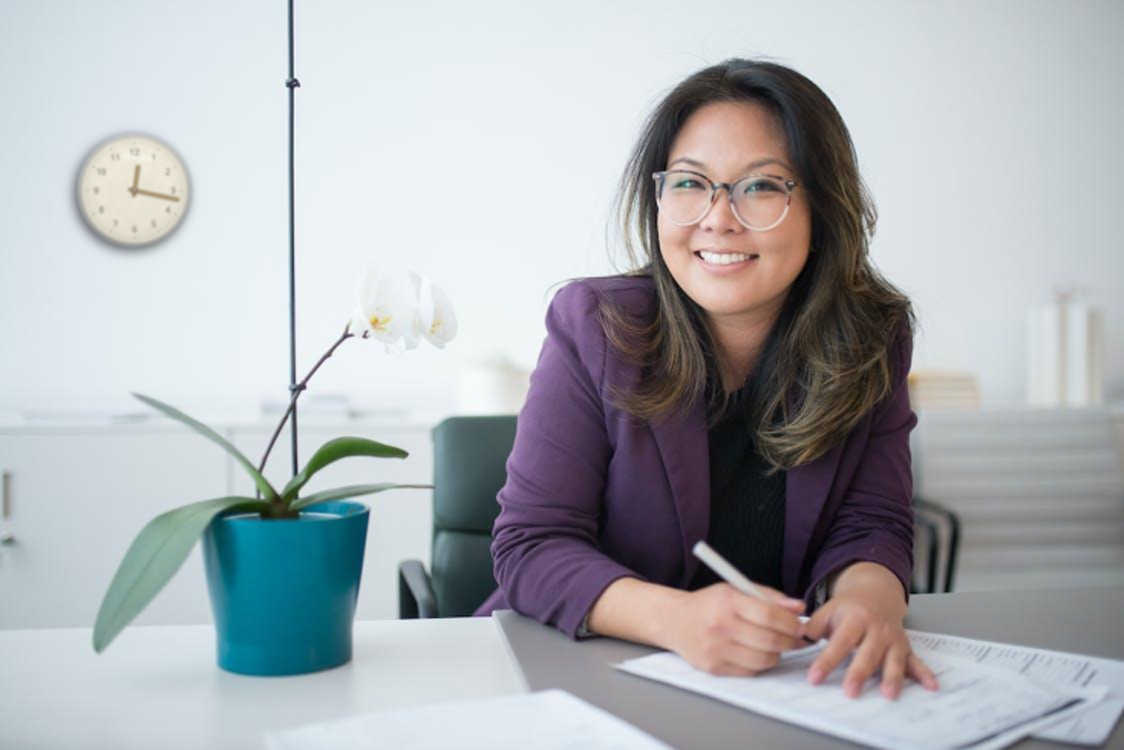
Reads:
12,17
